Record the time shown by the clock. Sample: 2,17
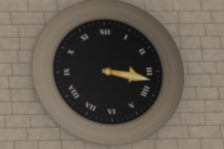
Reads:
3,17
